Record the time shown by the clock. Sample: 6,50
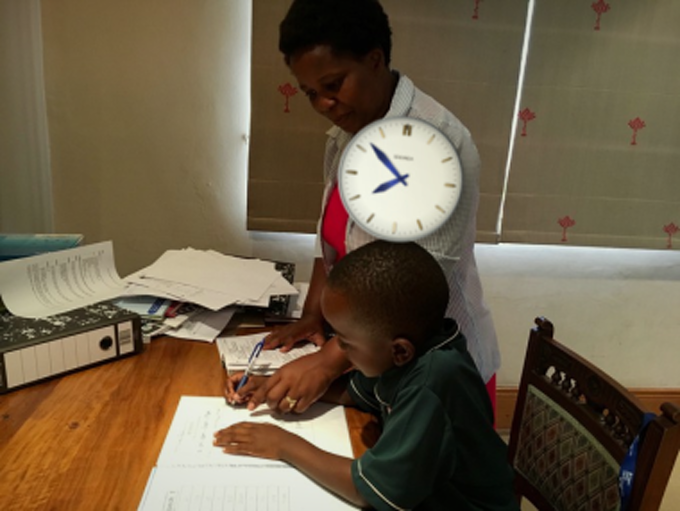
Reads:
7,52
